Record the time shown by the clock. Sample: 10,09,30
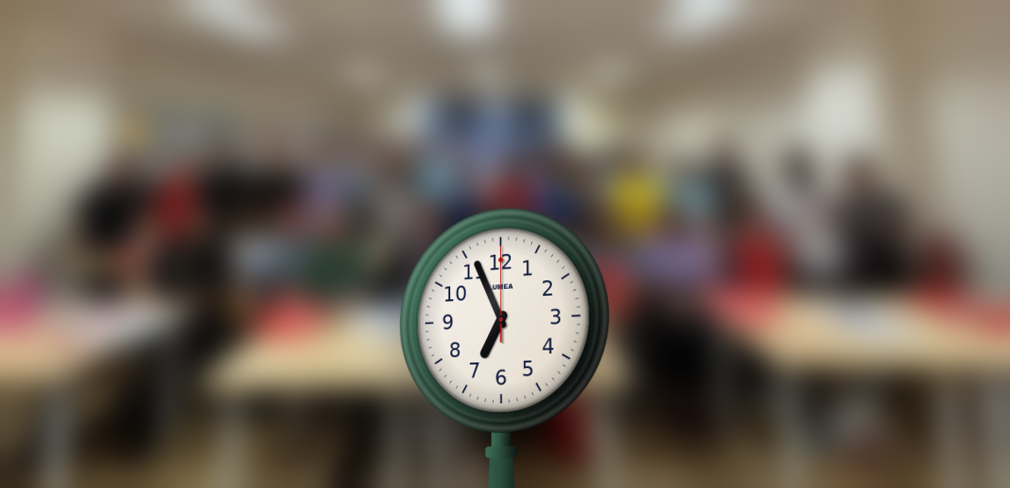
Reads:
6,56,00
